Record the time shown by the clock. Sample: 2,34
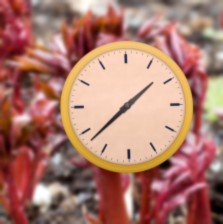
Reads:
1,38
